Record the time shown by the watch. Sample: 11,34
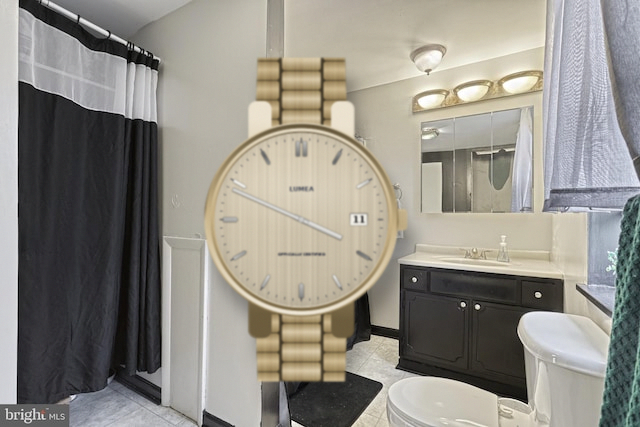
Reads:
3,49
